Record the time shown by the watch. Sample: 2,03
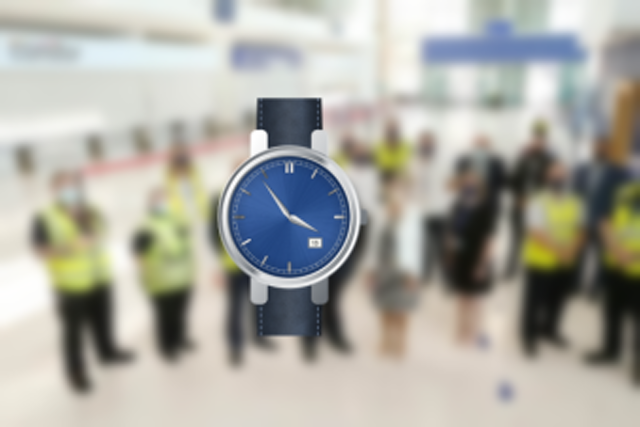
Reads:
3,54
